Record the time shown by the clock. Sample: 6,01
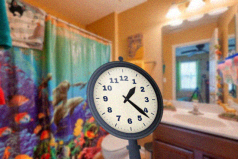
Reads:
1,22
